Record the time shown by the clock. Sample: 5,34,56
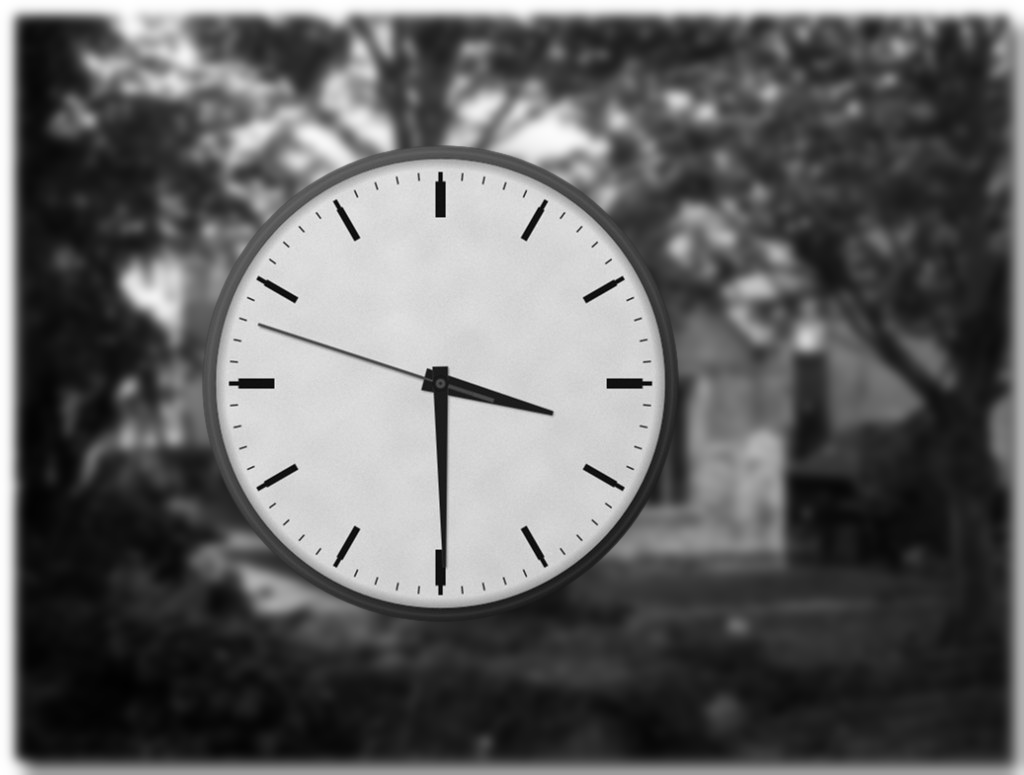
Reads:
3,29,48
